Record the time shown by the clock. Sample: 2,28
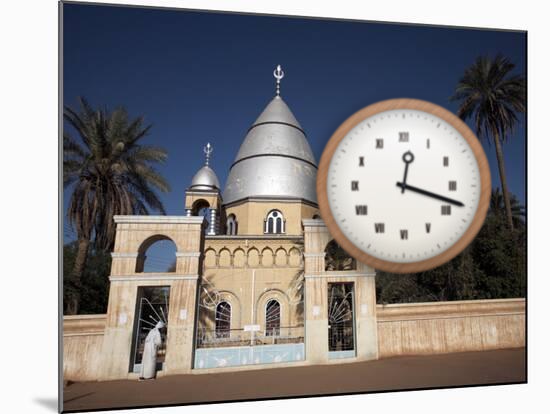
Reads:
12,18
